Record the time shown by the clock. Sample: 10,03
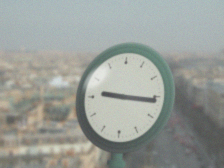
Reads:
9,16
